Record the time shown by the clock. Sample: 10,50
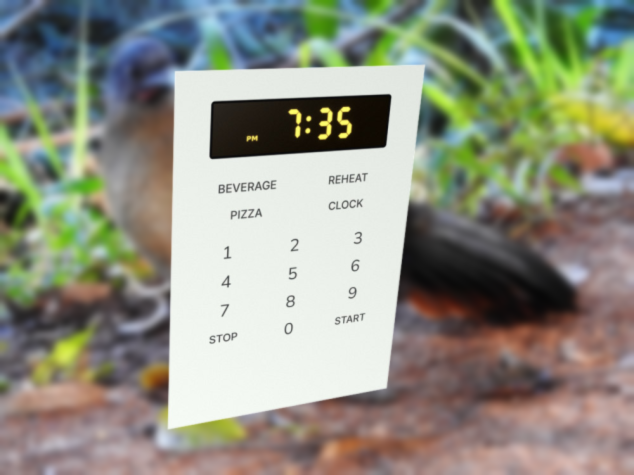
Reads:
7,35
